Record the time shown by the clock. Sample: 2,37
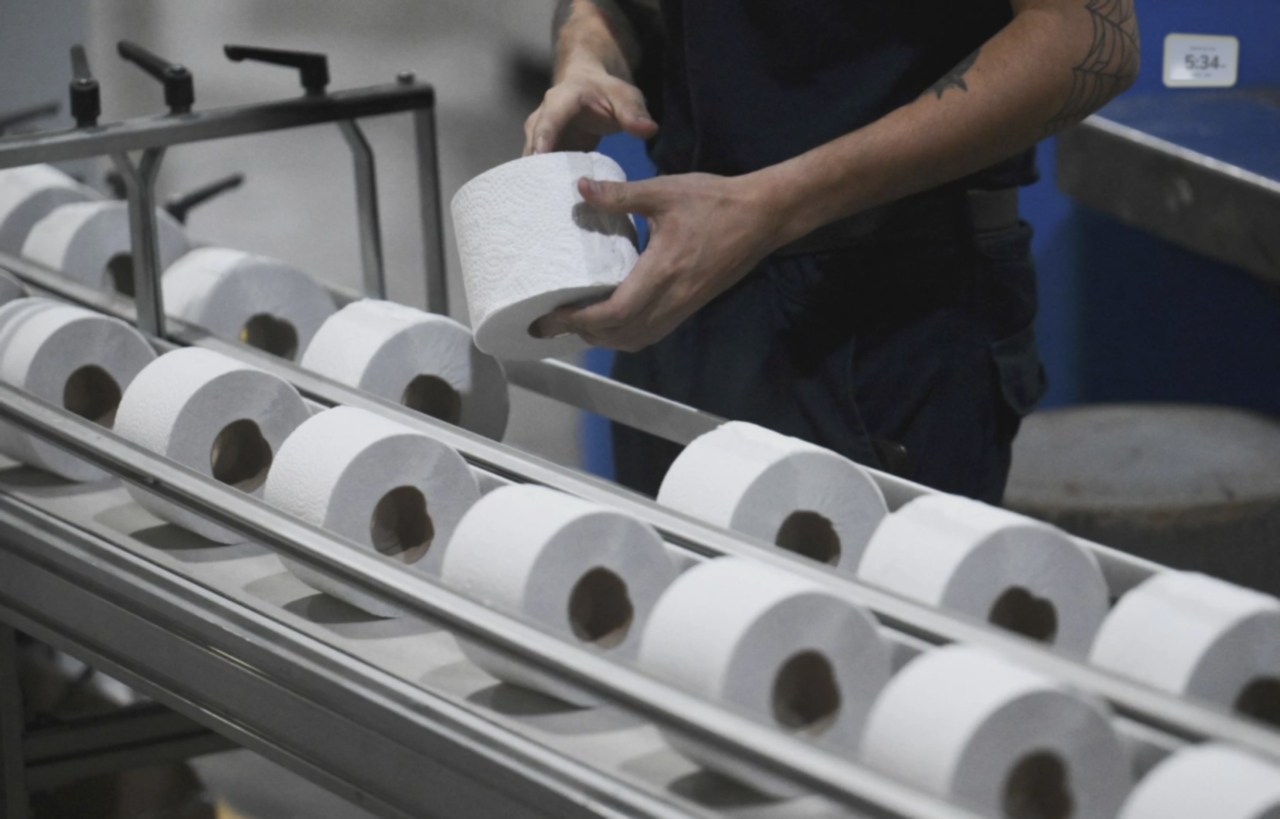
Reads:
5,34
